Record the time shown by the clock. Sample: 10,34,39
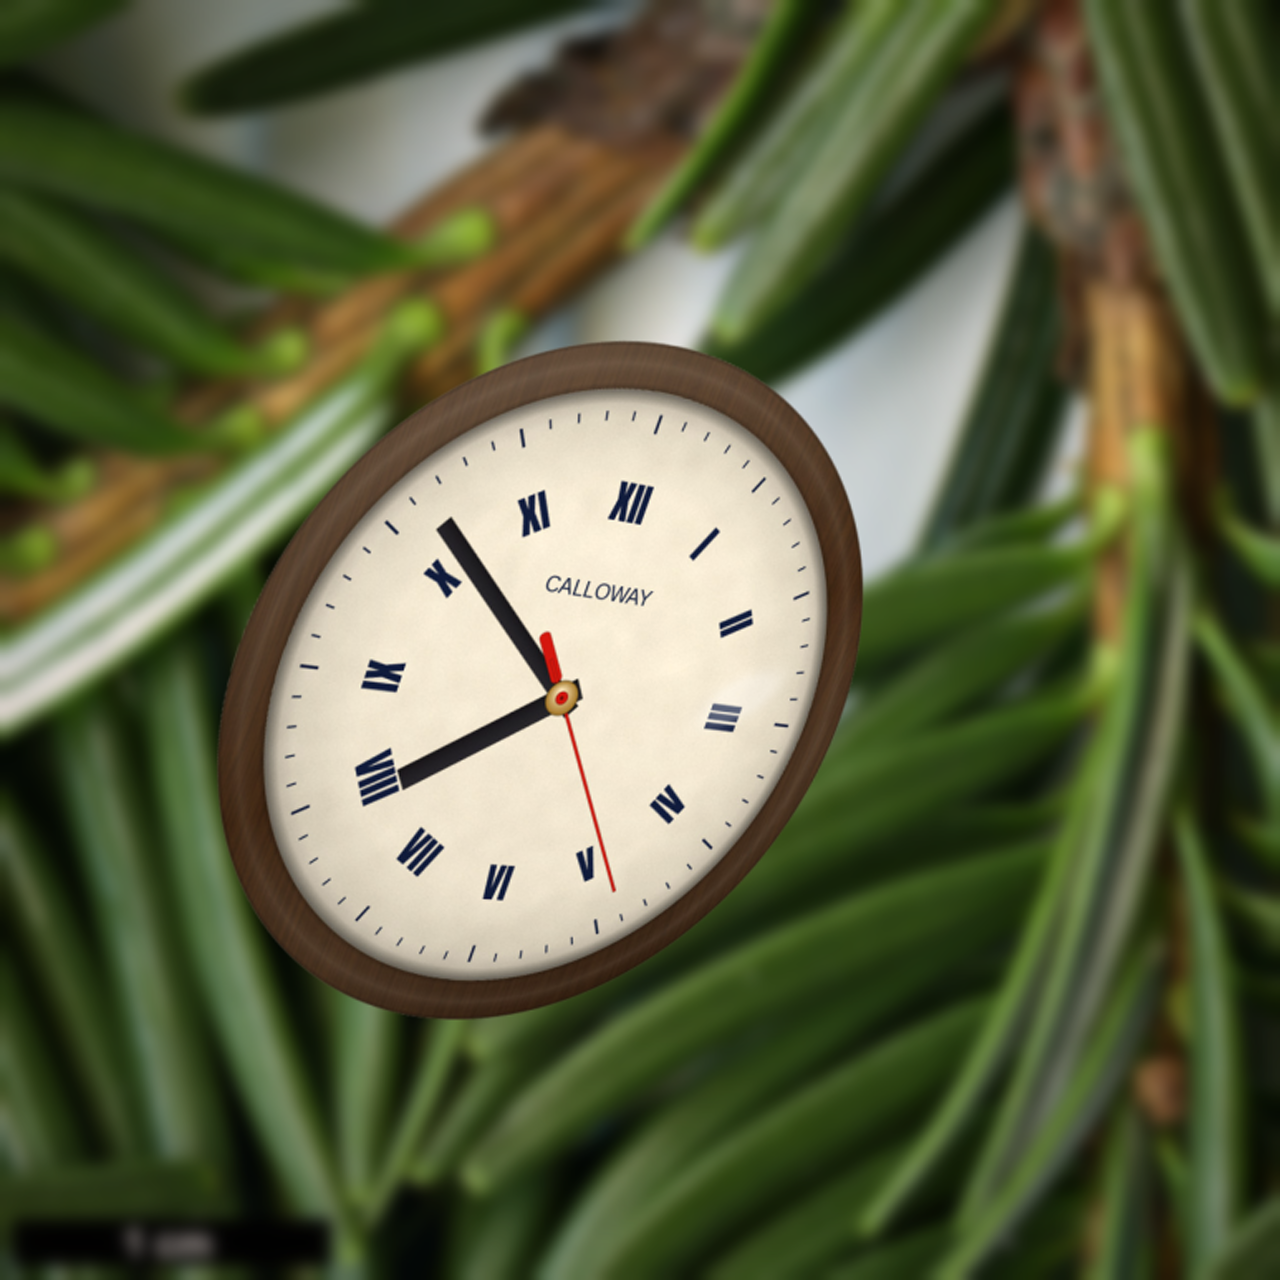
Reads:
7,51,24
